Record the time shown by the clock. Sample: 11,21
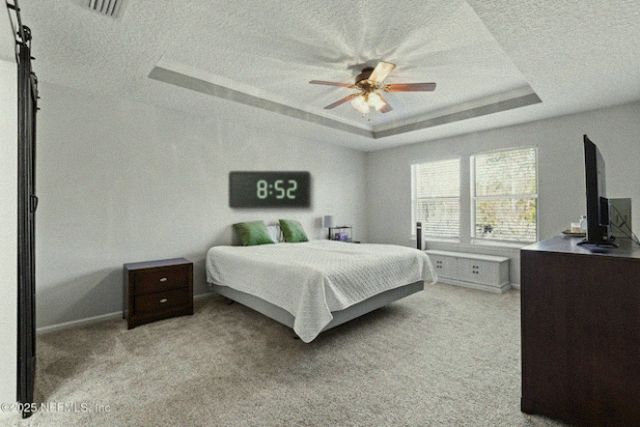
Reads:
8,52
